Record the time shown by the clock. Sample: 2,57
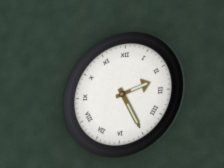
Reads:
2,25
